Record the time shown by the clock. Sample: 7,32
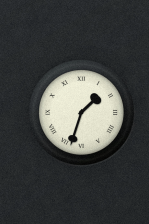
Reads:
1,33
